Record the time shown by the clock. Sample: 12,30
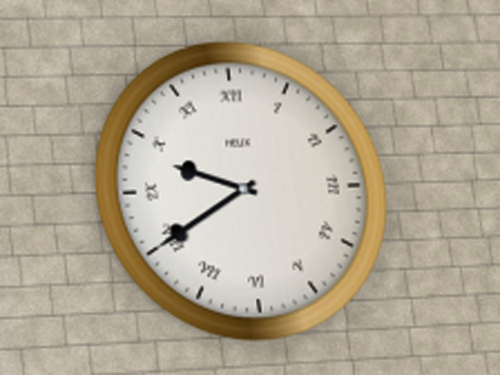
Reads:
9,40
